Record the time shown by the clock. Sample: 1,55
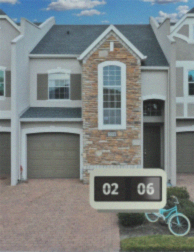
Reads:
2,06
